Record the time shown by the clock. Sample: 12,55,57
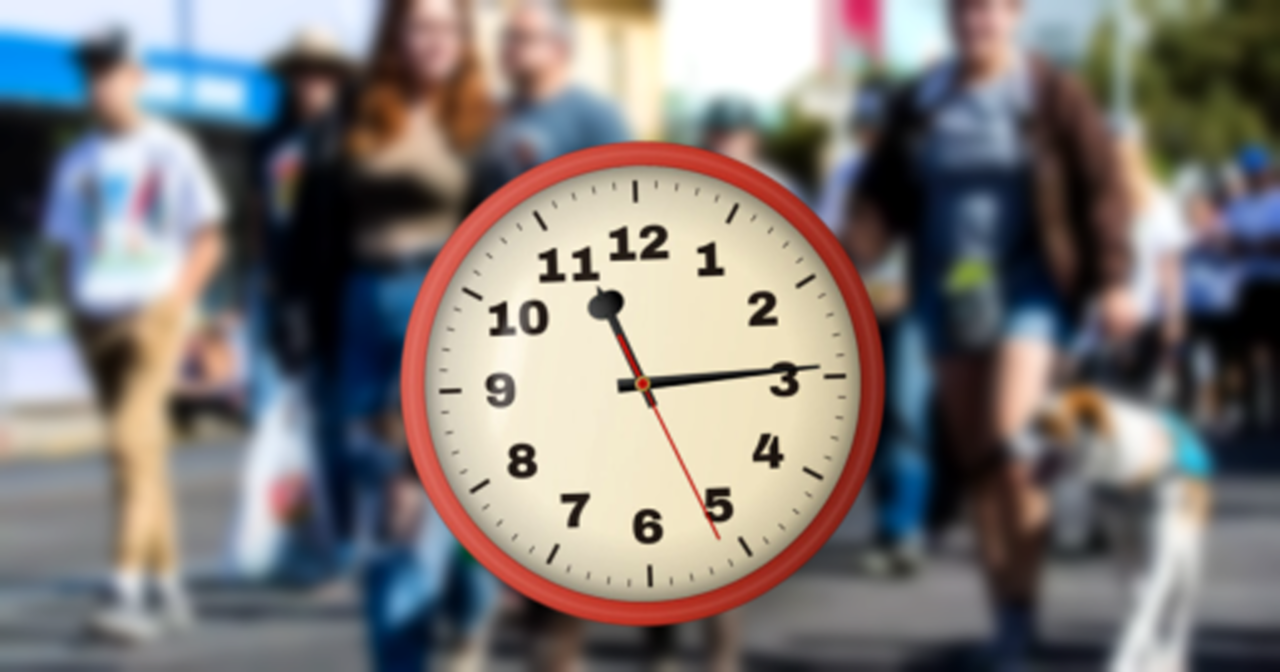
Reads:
11,14,26
